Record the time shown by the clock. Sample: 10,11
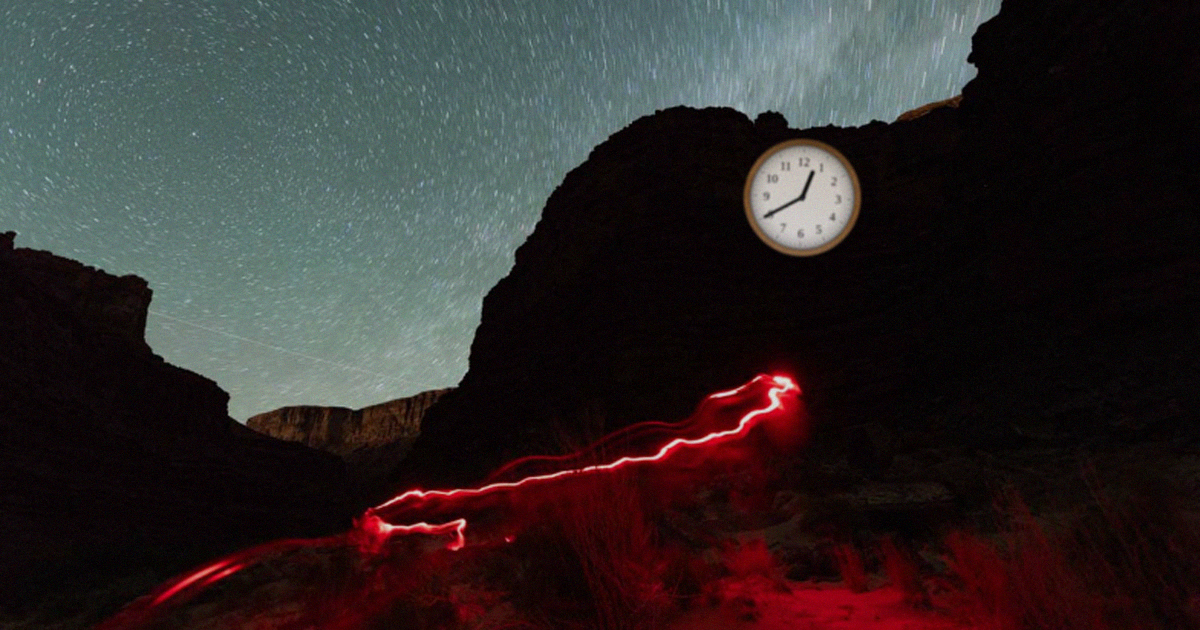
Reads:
12,40
